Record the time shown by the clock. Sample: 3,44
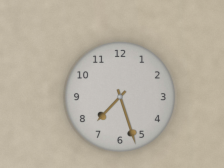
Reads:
7,27
